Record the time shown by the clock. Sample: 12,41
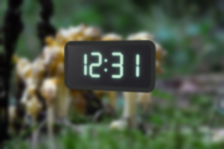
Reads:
12,31
